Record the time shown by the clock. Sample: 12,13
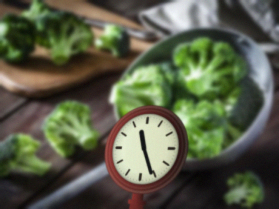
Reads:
11,26
